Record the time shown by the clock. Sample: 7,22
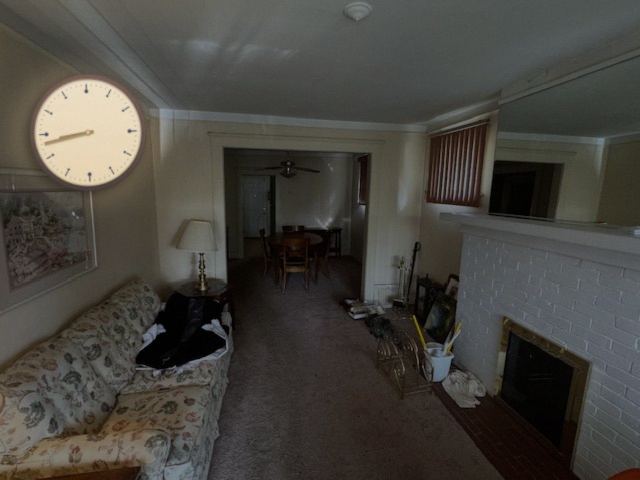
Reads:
8,43
